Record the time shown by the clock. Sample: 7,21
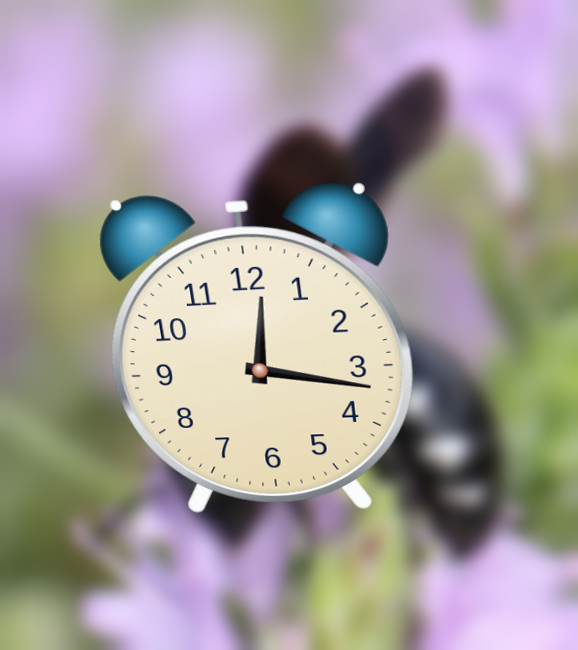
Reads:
12,17
